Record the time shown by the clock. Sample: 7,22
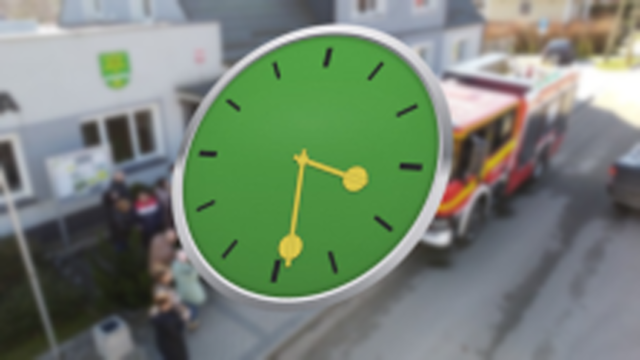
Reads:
3,29
